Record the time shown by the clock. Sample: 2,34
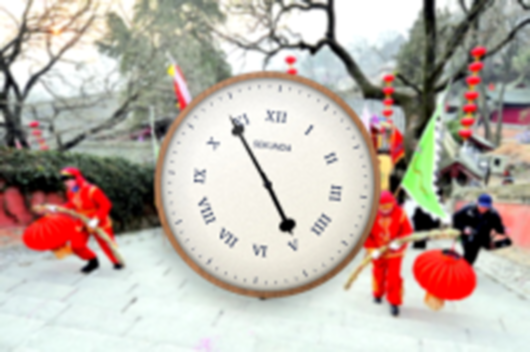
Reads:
4,54
